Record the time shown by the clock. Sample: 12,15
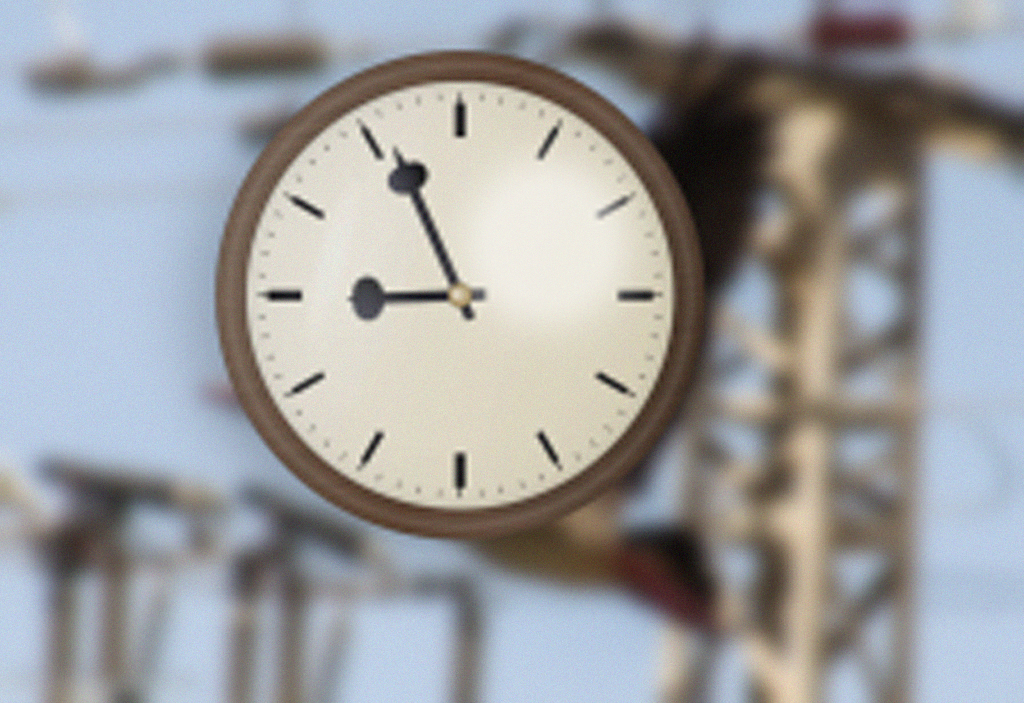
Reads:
8,56
